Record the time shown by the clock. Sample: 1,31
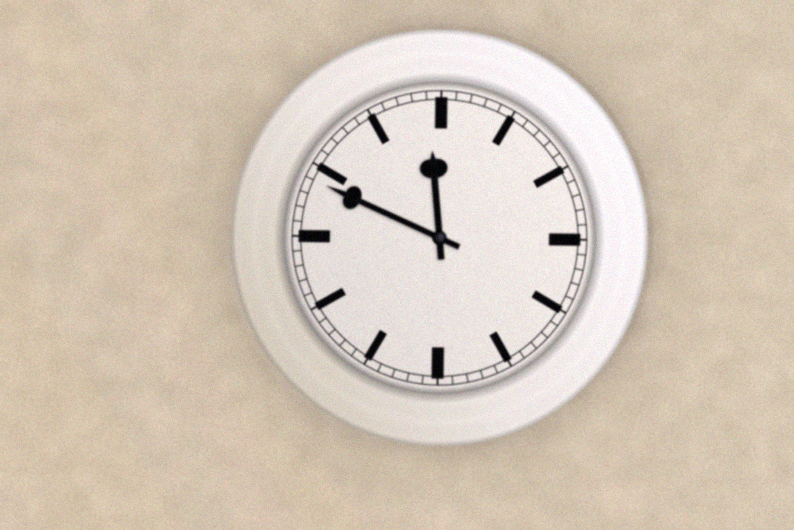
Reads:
11,49
